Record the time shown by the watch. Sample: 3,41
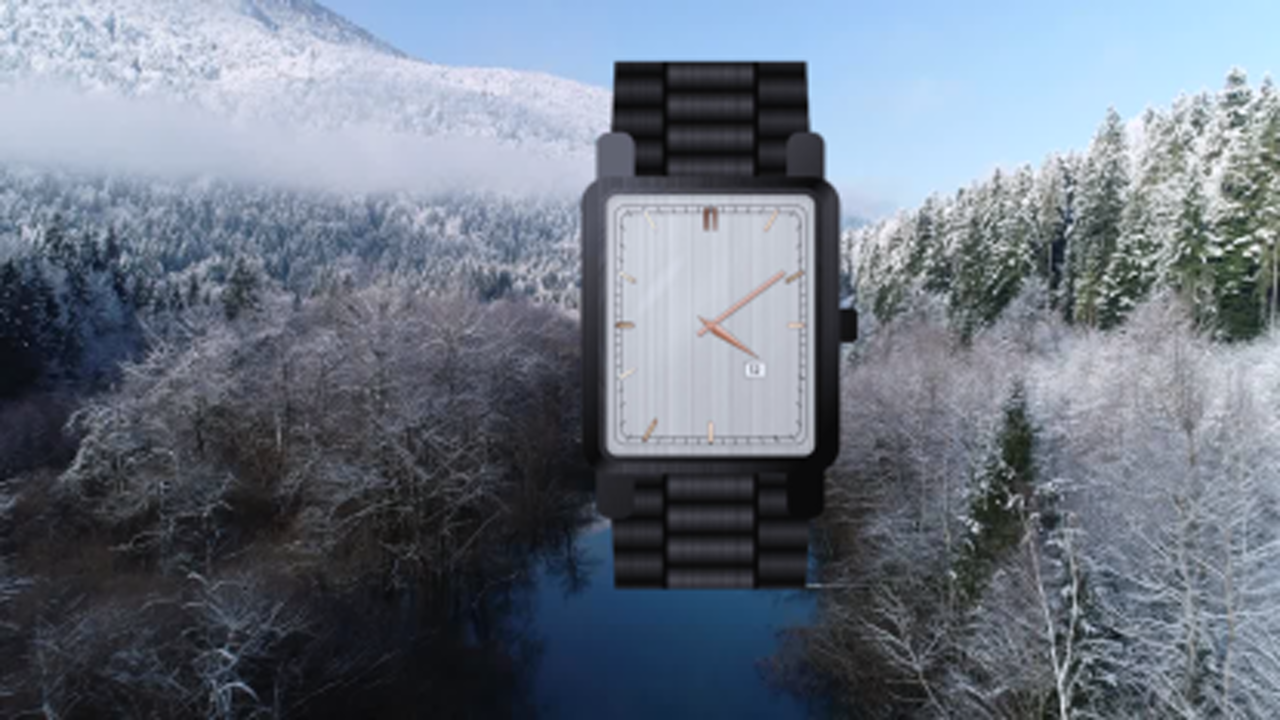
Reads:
4,09
